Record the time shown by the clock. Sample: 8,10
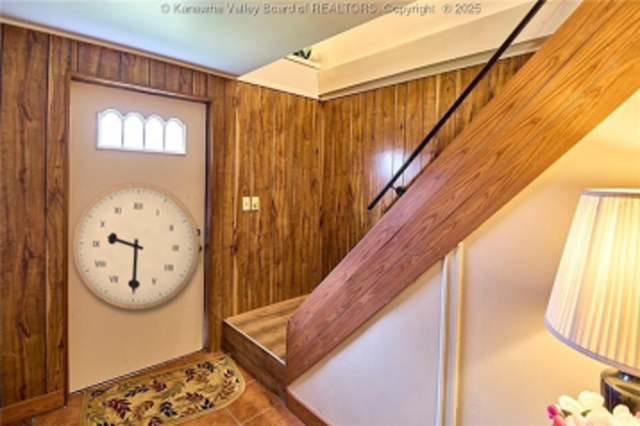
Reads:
9,30
